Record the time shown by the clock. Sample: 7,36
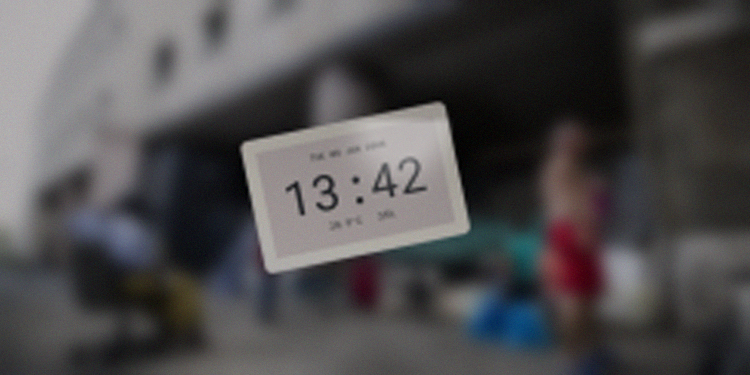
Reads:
13,42
